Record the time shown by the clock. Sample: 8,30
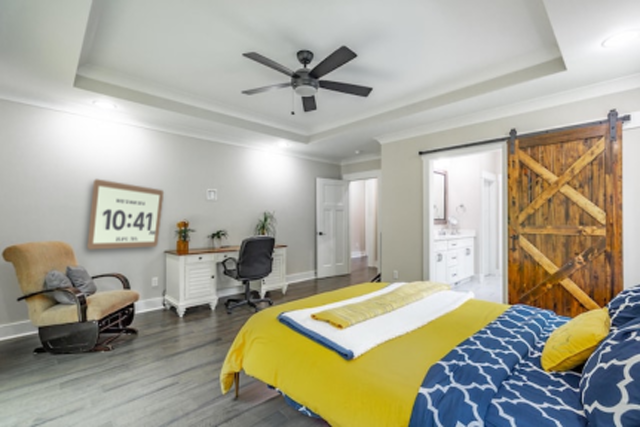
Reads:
10,41
